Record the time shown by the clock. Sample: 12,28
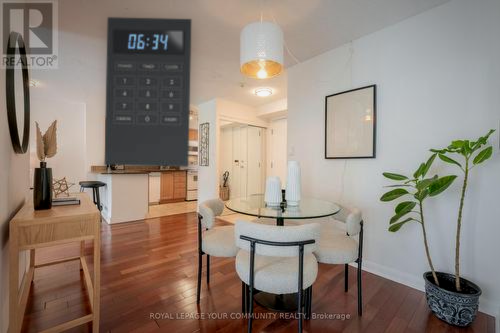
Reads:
6,34
